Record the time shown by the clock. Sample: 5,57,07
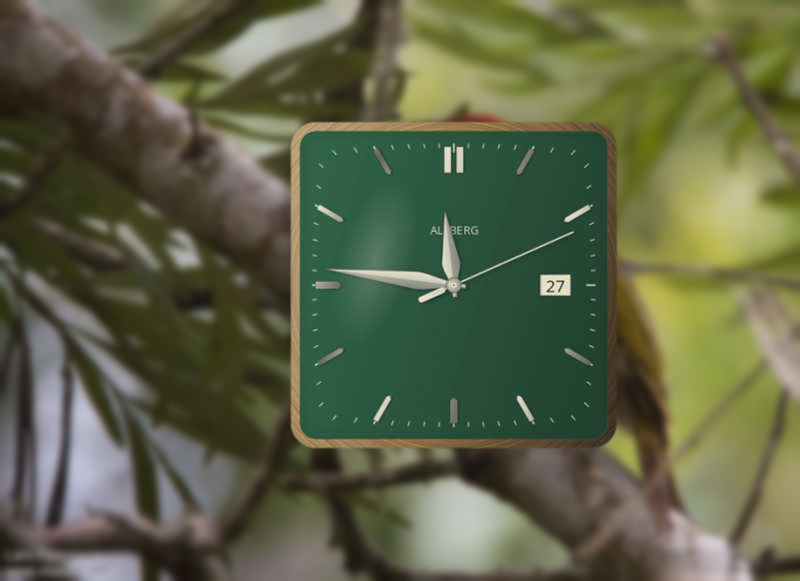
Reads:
11,46,11
